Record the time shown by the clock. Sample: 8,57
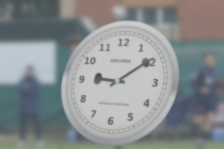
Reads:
9,09
